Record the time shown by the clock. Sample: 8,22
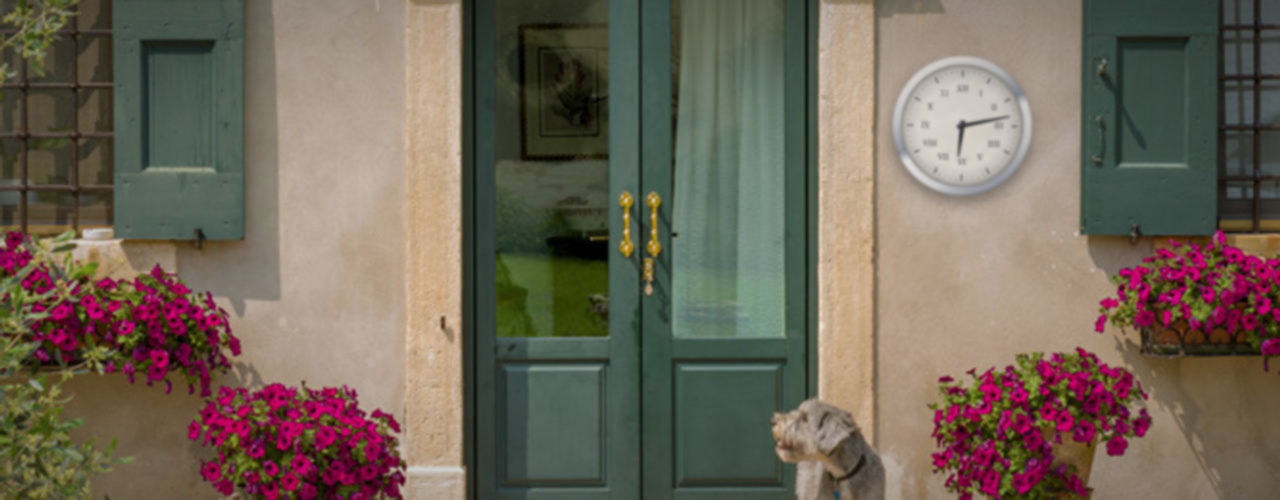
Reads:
6,13
